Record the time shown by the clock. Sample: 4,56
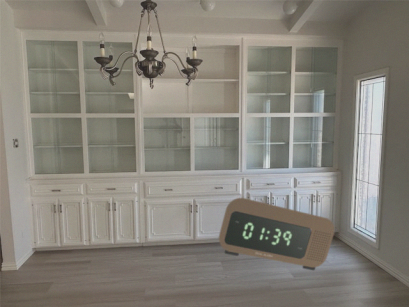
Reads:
1,39
